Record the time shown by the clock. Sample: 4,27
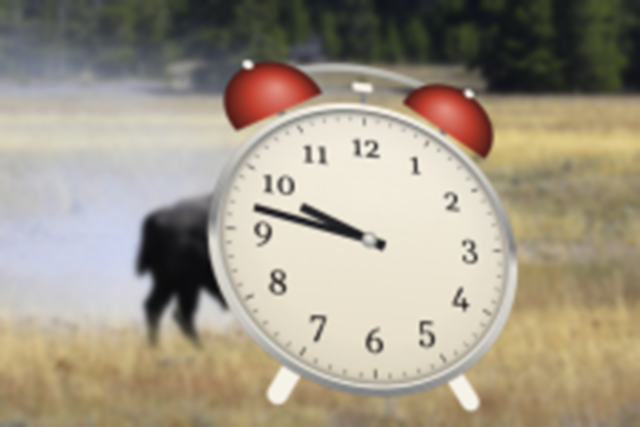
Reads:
9,47
